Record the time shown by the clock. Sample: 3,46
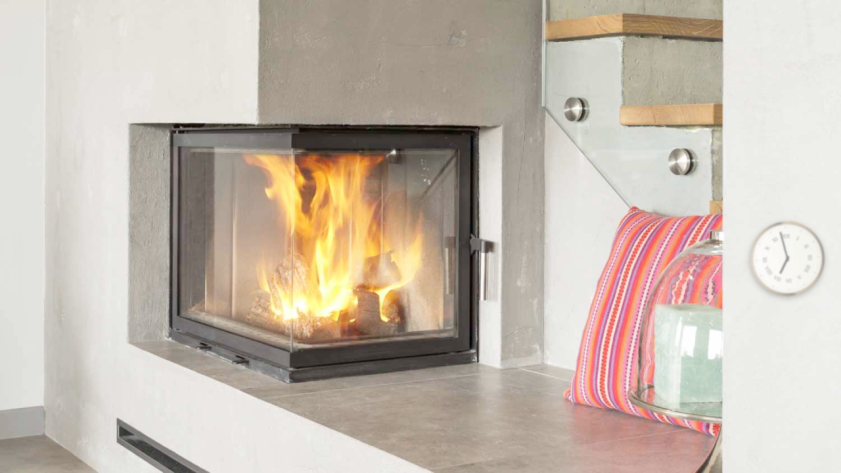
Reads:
6,58
